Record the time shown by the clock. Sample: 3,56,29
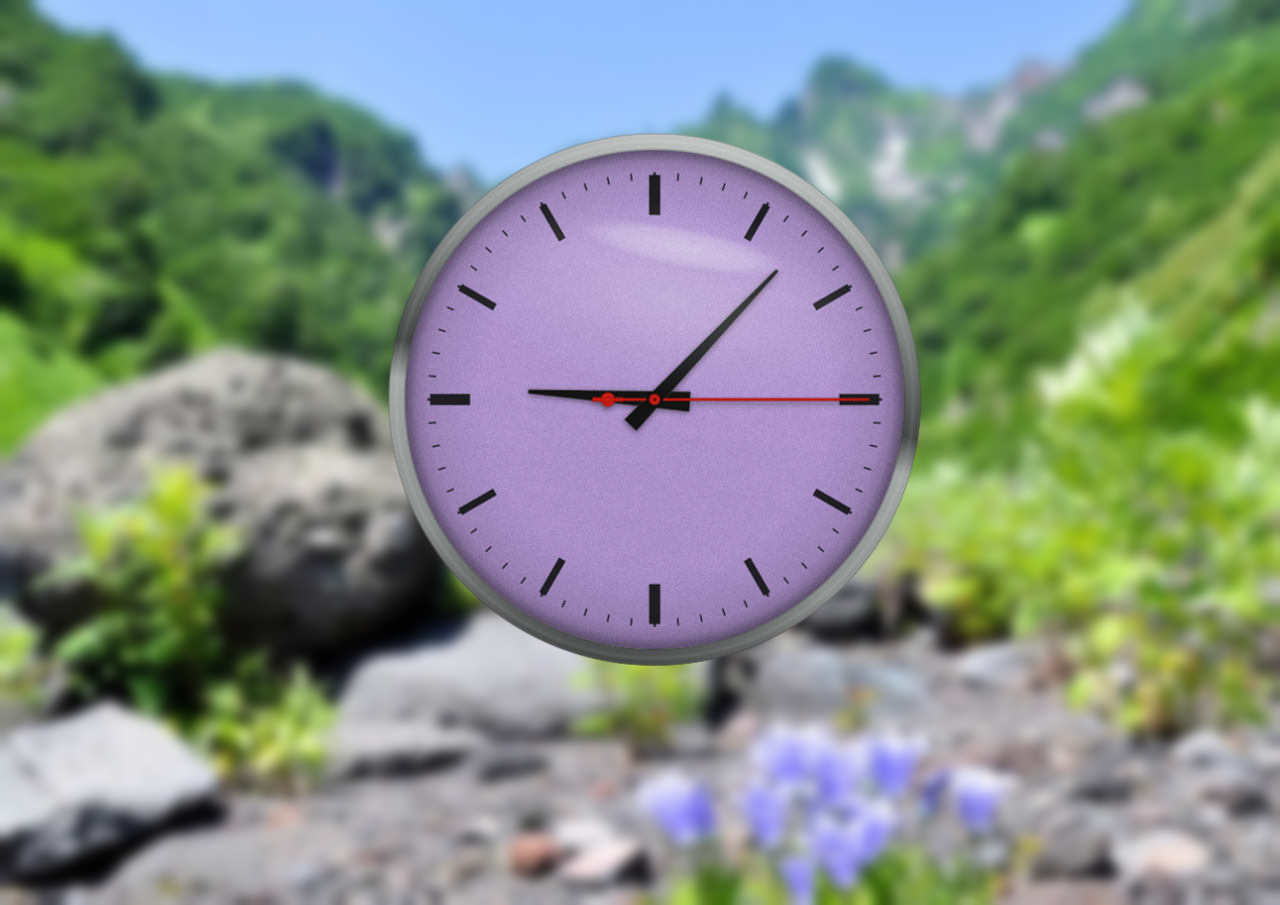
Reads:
9,07,15
